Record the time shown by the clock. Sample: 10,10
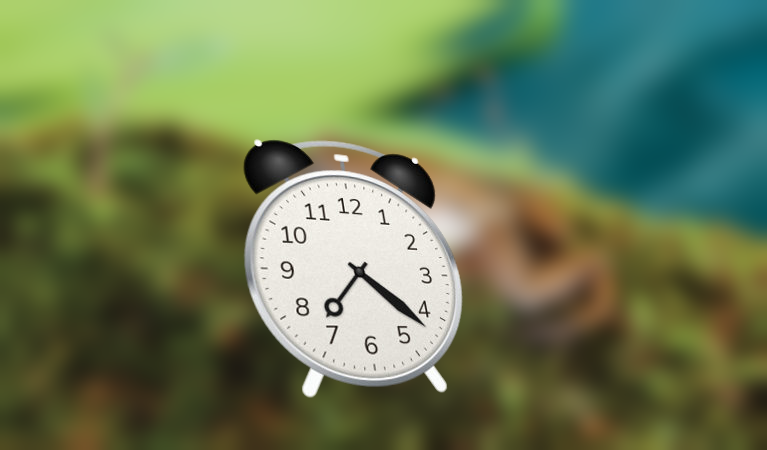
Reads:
7,22
